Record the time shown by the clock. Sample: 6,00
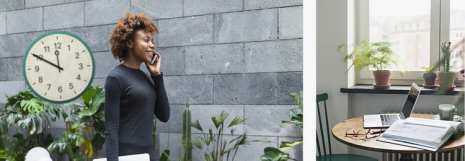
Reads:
11,50
